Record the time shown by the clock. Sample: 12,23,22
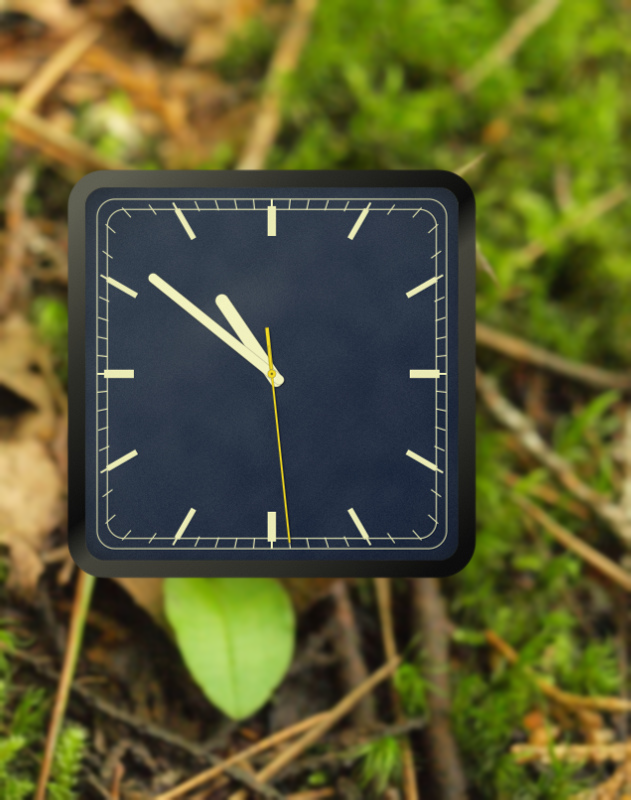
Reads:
10,51,29
